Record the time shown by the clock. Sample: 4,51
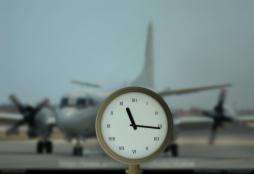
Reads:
11,16
